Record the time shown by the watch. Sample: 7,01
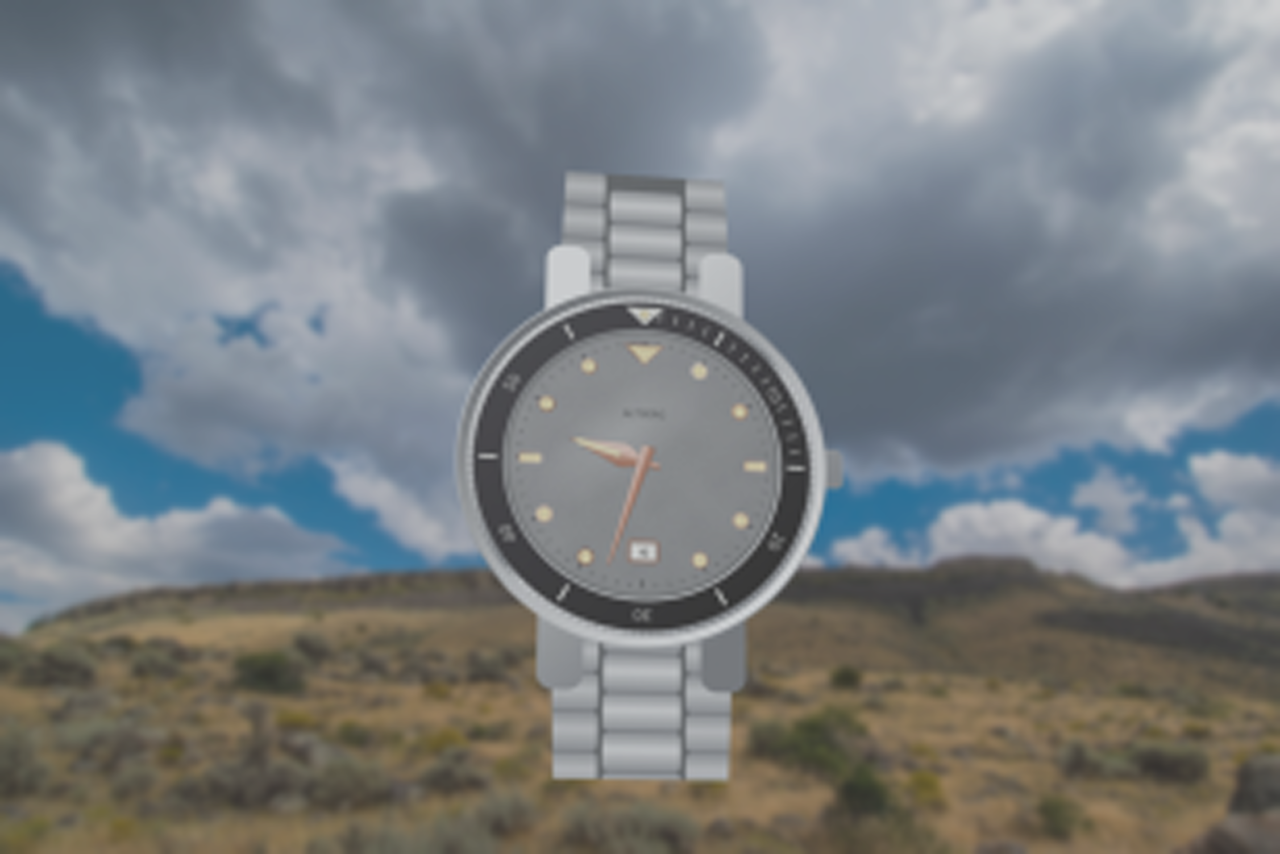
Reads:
9,33
